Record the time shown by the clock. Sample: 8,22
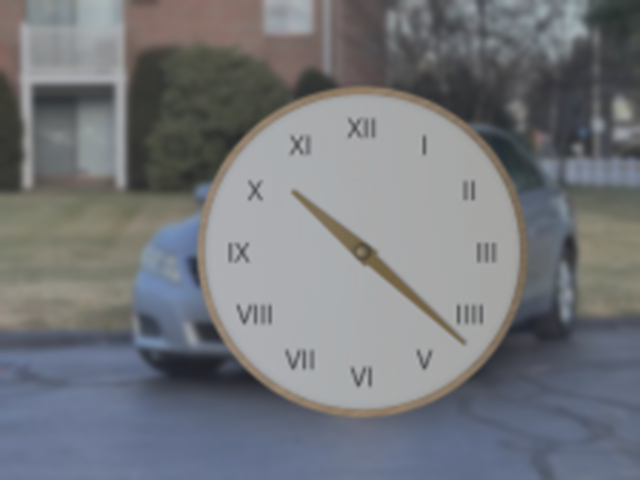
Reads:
10,22
